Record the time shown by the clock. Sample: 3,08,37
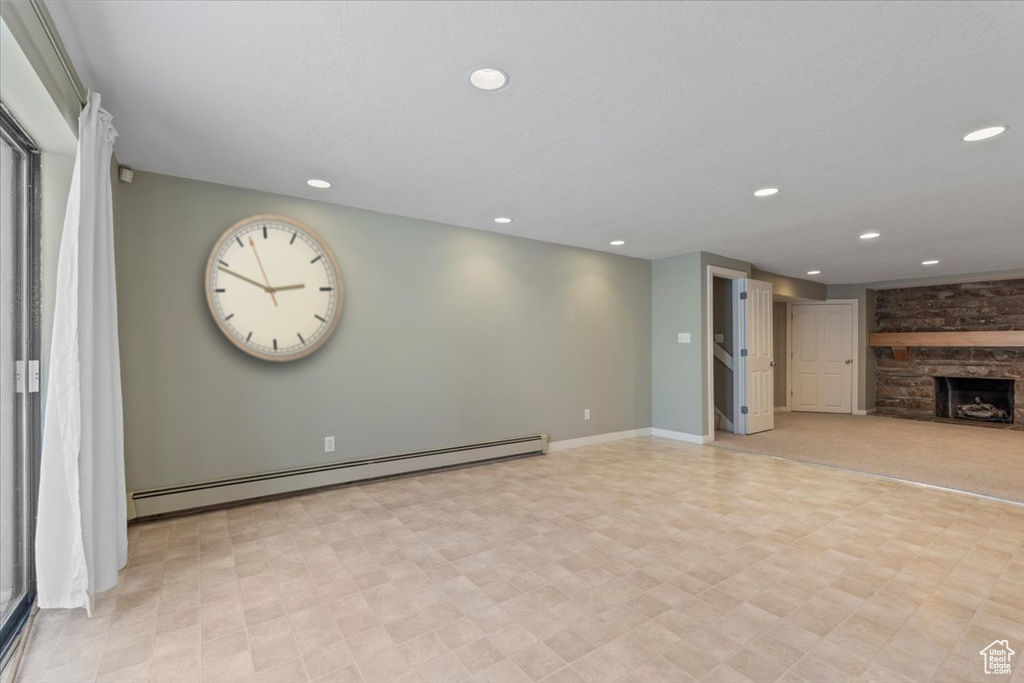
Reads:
2,48,57
